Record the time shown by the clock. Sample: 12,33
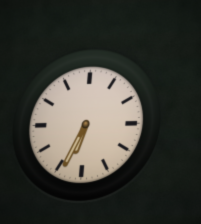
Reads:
6,34
